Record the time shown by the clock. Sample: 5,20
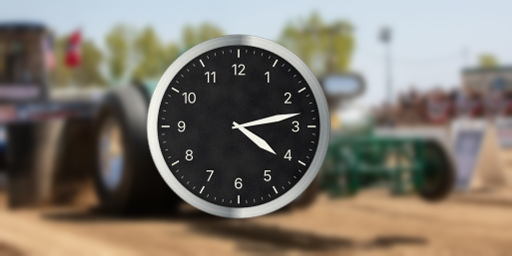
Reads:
4,13
